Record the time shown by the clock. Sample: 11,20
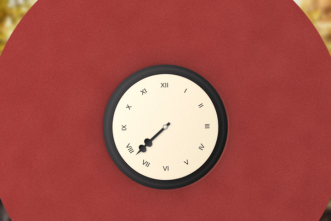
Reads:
7,38
